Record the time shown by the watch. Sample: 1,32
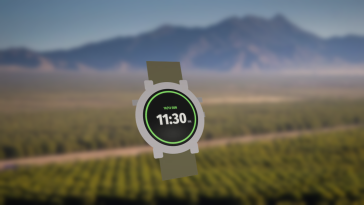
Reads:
11,30
